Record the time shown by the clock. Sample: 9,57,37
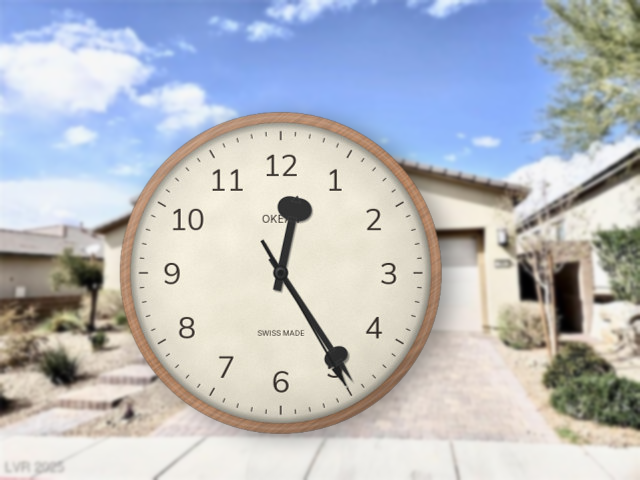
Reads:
12,24,25
